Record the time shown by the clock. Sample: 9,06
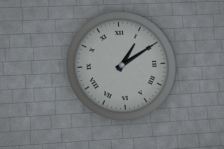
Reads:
1,10
